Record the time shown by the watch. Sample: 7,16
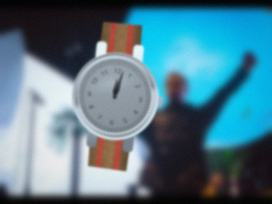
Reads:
12,02
